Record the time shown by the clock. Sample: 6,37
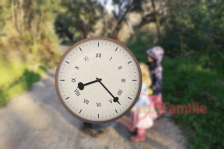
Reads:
8,23
